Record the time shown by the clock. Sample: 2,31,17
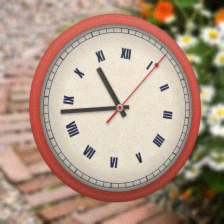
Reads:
10,43,06
